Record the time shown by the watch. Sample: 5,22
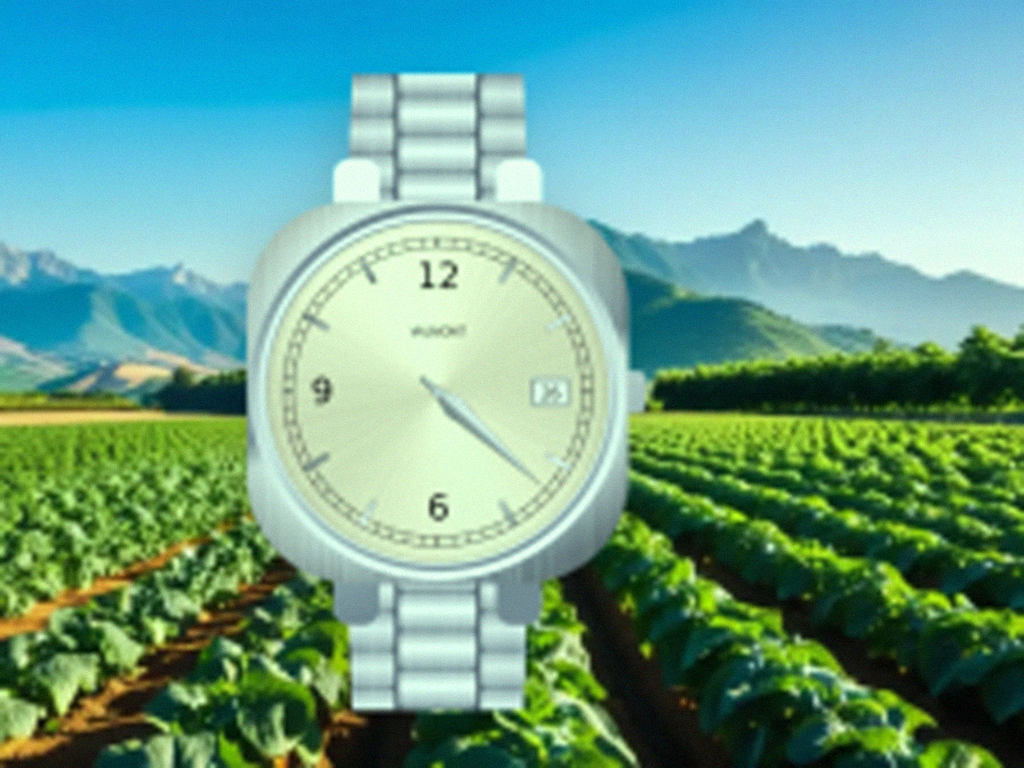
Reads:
4,22
